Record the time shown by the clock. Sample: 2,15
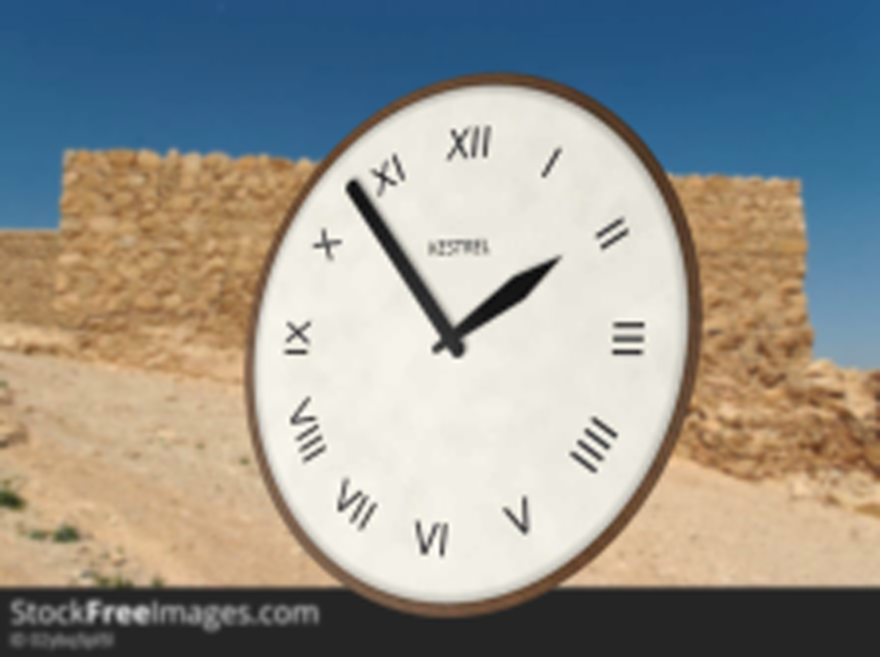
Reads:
1,53
